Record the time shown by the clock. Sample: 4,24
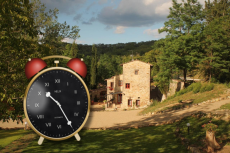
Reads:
10,25
